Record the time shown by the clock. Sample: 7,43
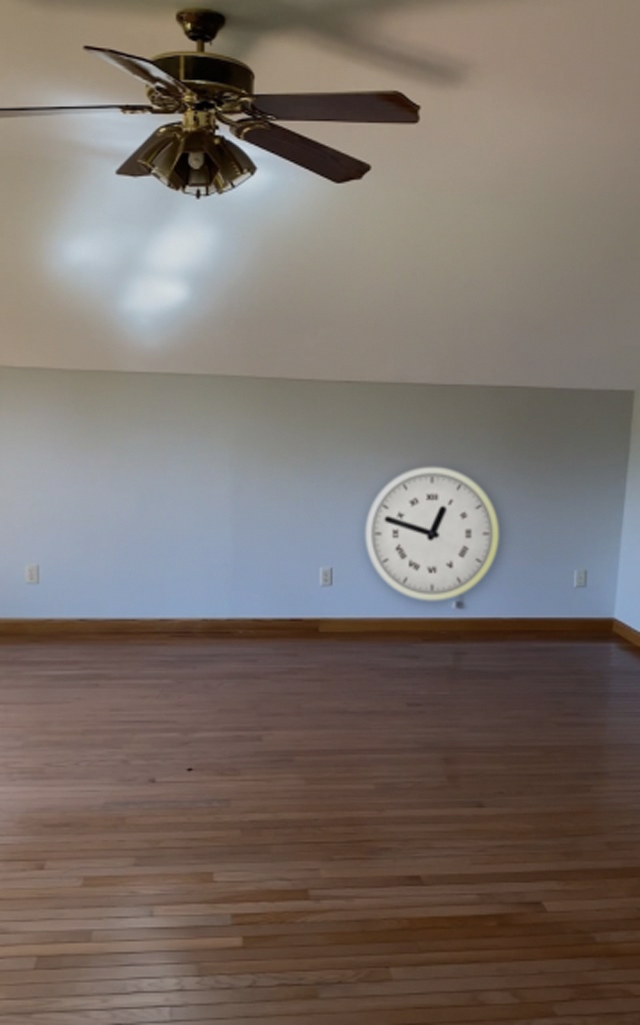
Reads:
12,48
